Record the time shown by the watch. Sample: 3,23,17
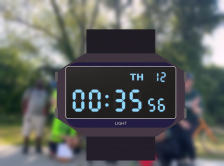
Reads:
0,35,56
